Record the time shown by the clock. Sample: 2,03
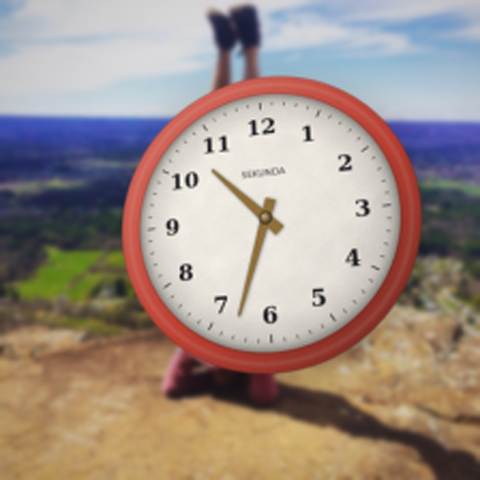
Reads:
10,33
